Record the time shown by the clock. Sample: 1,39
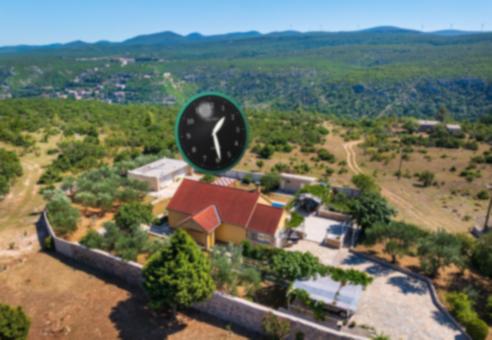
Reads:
1,29
